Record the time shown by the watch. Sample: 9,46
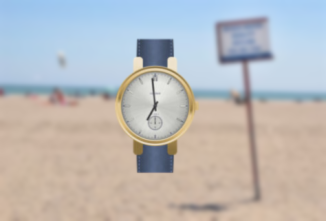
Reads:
6,59
